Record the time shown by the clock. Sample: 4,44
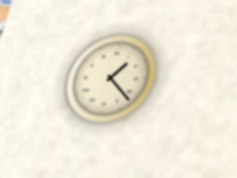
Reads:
1,22
